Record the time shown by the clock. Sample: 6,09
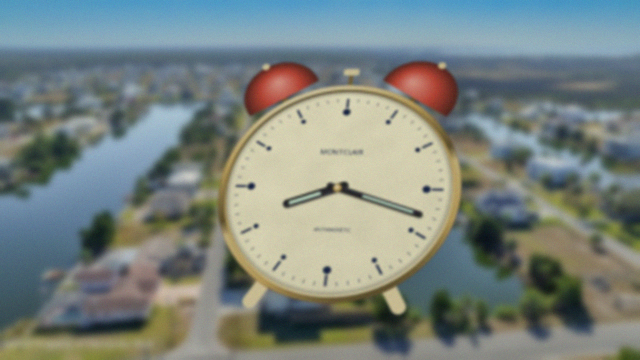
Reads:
8,18
